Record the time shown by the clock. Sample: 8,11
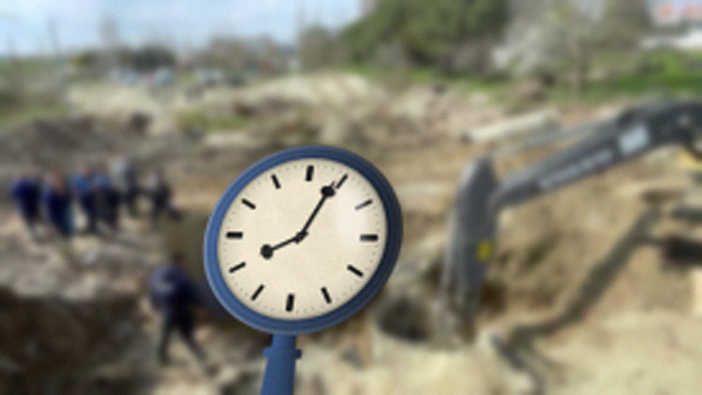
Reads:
8,04
